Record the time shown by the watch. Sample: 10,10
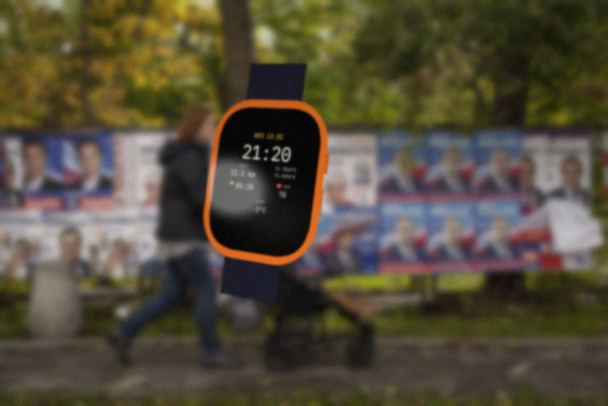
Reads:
21,20
